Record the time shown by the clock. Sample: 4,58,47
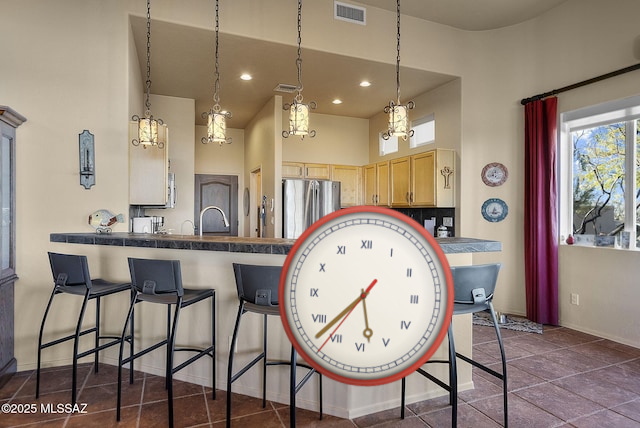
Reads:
5,37,36
